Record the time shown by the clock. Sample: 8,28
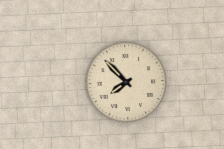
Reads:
7,53
